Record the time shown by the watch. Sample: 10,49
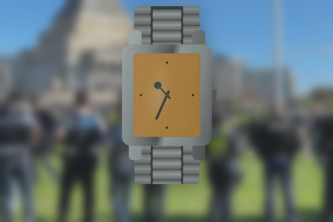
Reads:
10,34
